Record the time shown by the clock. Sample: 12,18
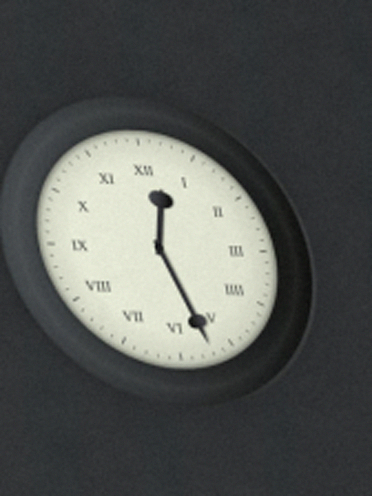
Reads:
12,27
